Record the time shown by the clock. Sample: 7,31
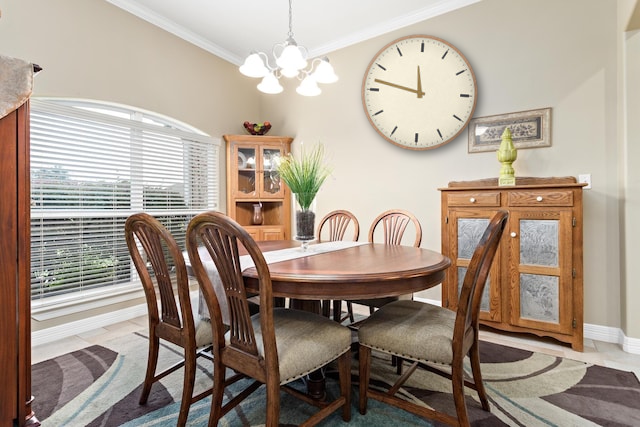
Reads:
11,47
